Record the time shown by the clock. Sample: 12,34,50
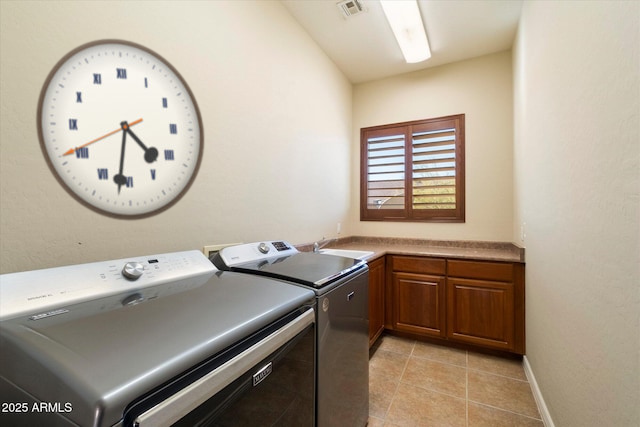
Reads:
4,31,41
